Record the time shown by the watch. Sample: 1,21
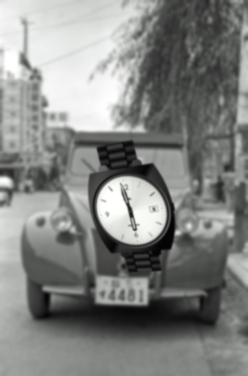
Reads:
5,59
